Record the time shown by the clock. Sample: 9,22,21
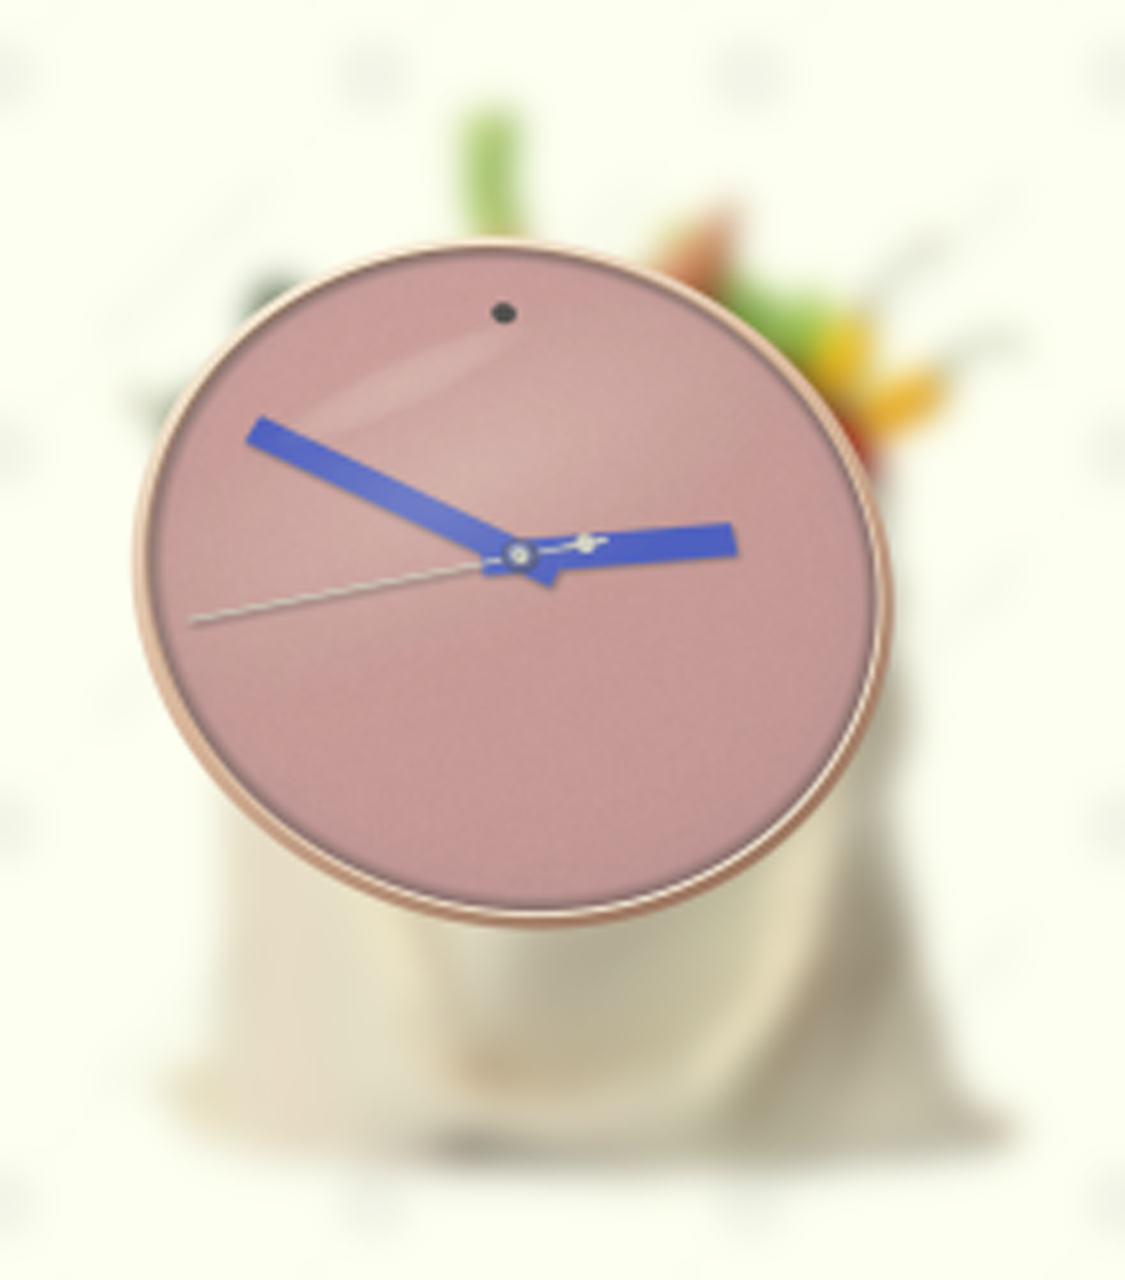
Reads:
2,49,43
